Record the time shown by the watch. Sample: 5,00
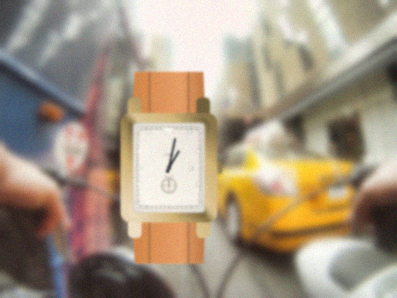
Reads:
1,02
